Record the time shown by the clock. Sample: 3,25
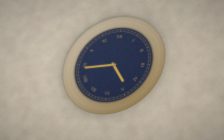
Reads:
4,44
